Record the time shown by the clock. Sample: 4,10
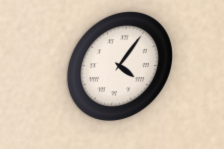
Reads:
4,05
